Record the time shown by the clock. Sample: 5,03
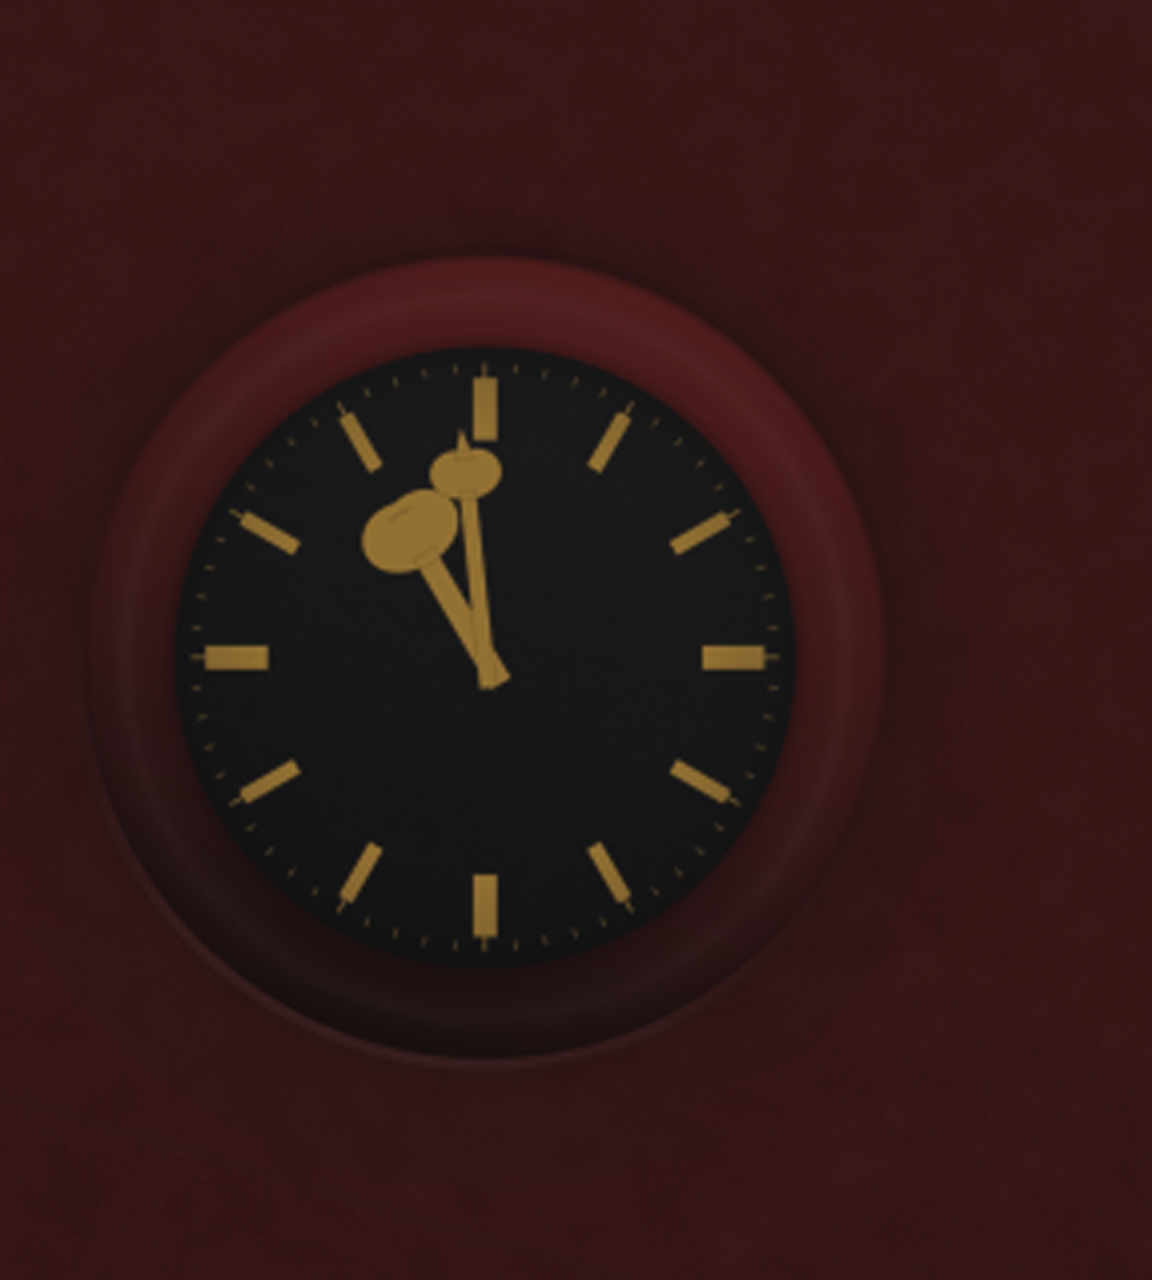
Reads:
10,59
